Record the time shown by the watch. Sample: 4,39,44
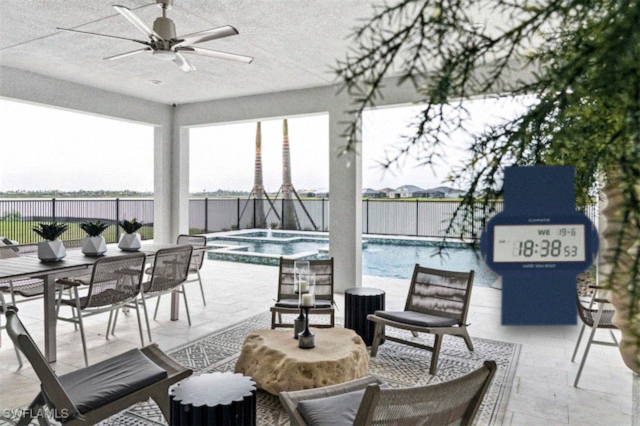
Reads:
18,38,53
